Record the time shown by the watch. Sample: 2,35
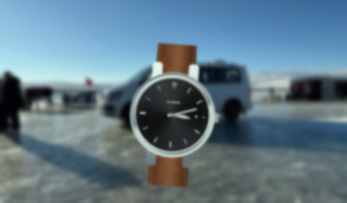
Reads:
3,12
